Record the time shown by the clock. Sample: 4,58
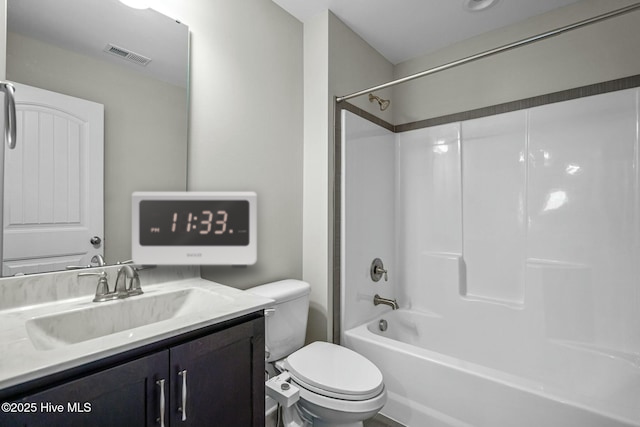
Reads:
11,33
